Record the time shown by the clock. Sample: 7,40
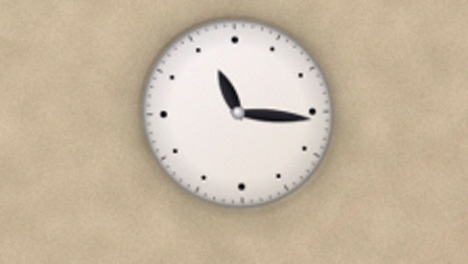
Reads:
11,16
